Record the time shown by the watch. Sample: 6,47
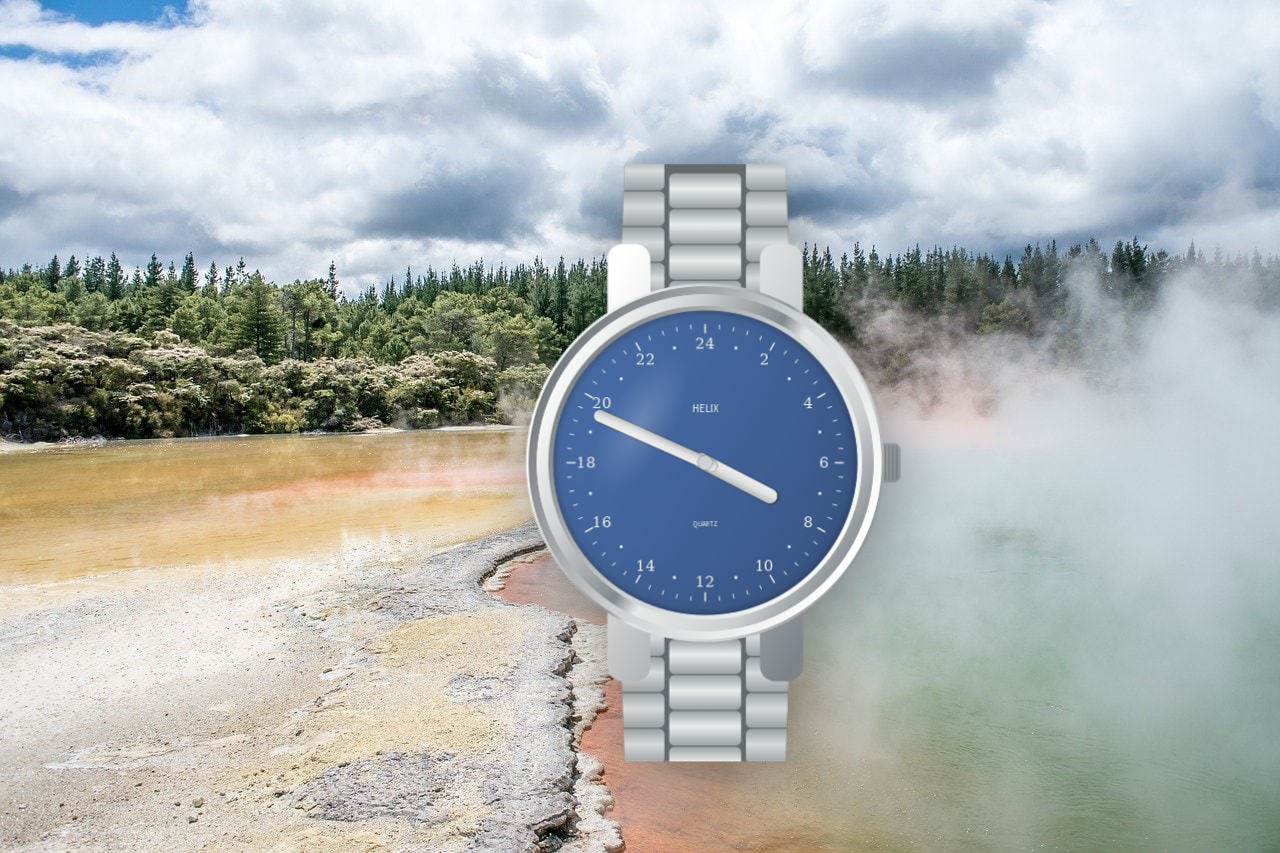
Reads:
7,49
